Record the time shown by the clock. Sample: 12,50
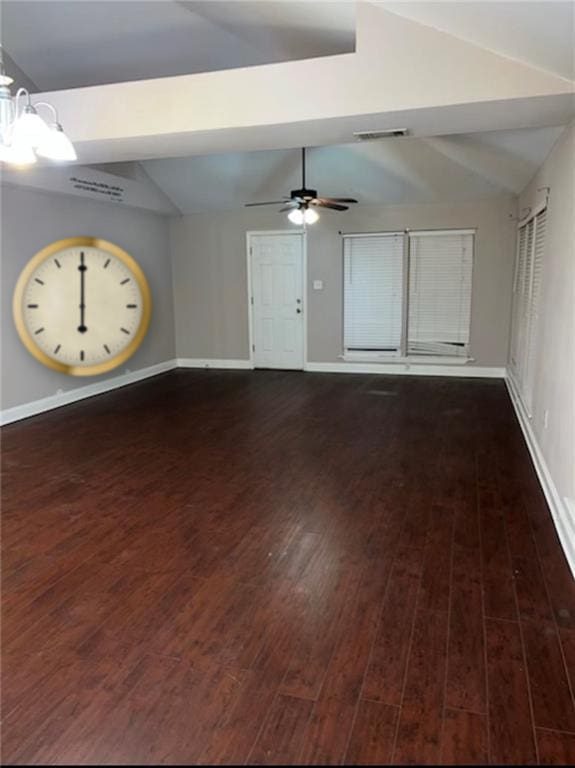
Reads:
6,00
